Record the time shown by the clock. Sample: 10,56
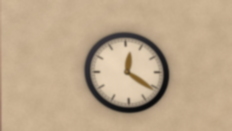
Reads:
12,21
